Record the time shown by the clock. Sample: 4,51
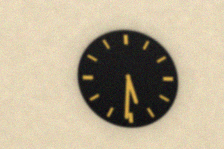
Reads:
5,31
